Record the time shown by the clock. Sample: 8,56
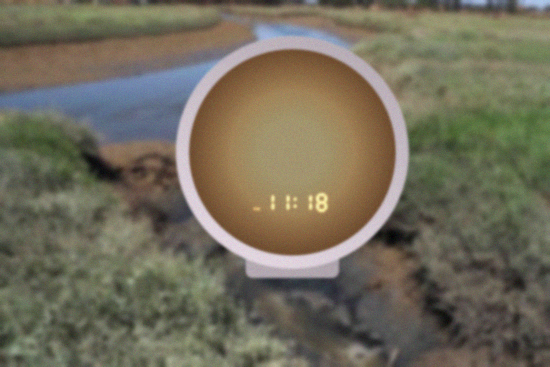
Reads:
11,18
